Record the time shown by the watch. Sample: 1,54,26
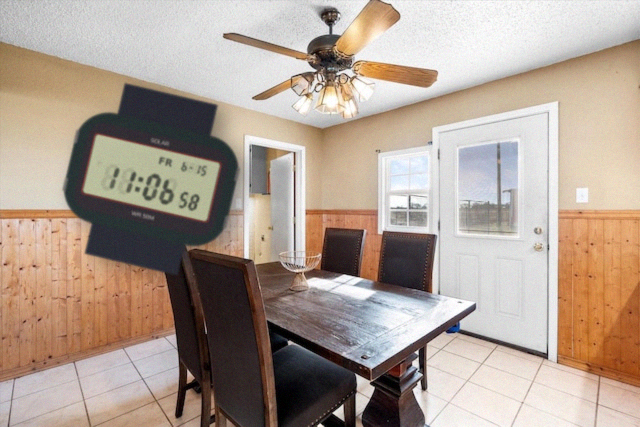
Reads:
11,06,58
